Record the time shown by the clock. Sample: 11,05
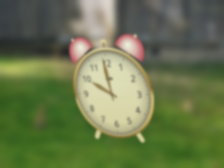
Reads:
9,59
